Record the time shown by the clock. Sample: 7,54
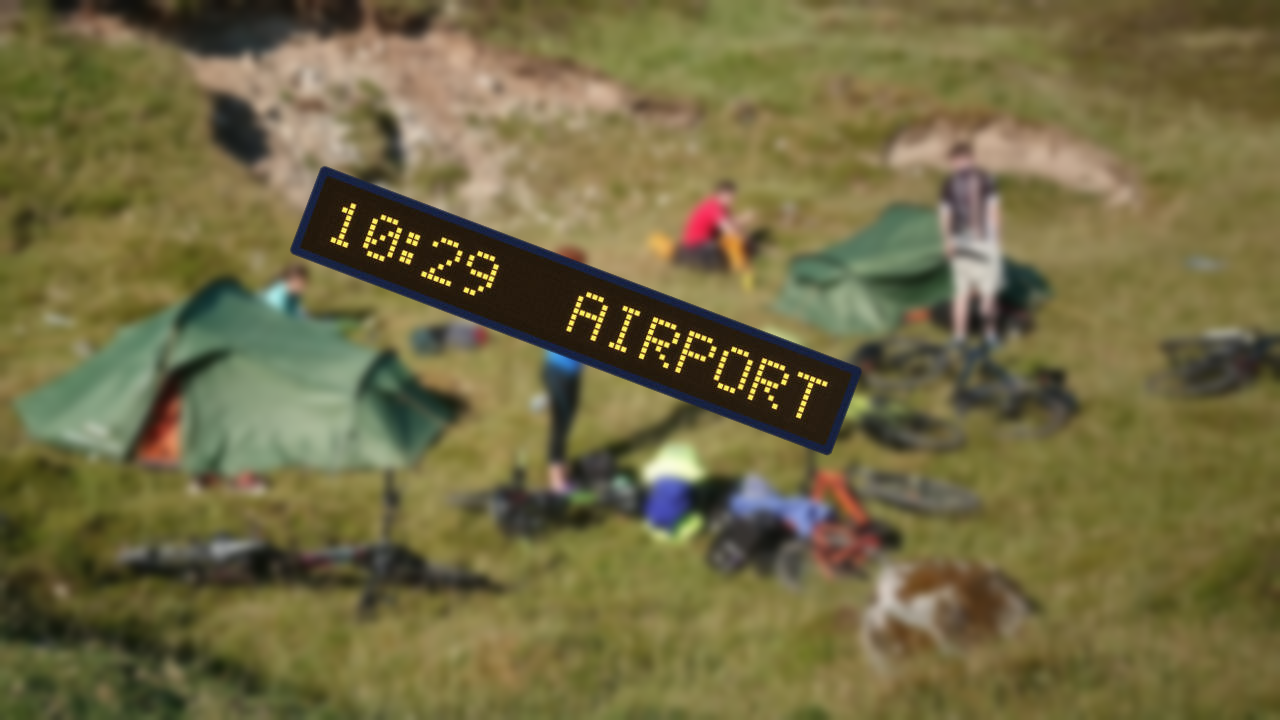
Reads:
10,29
